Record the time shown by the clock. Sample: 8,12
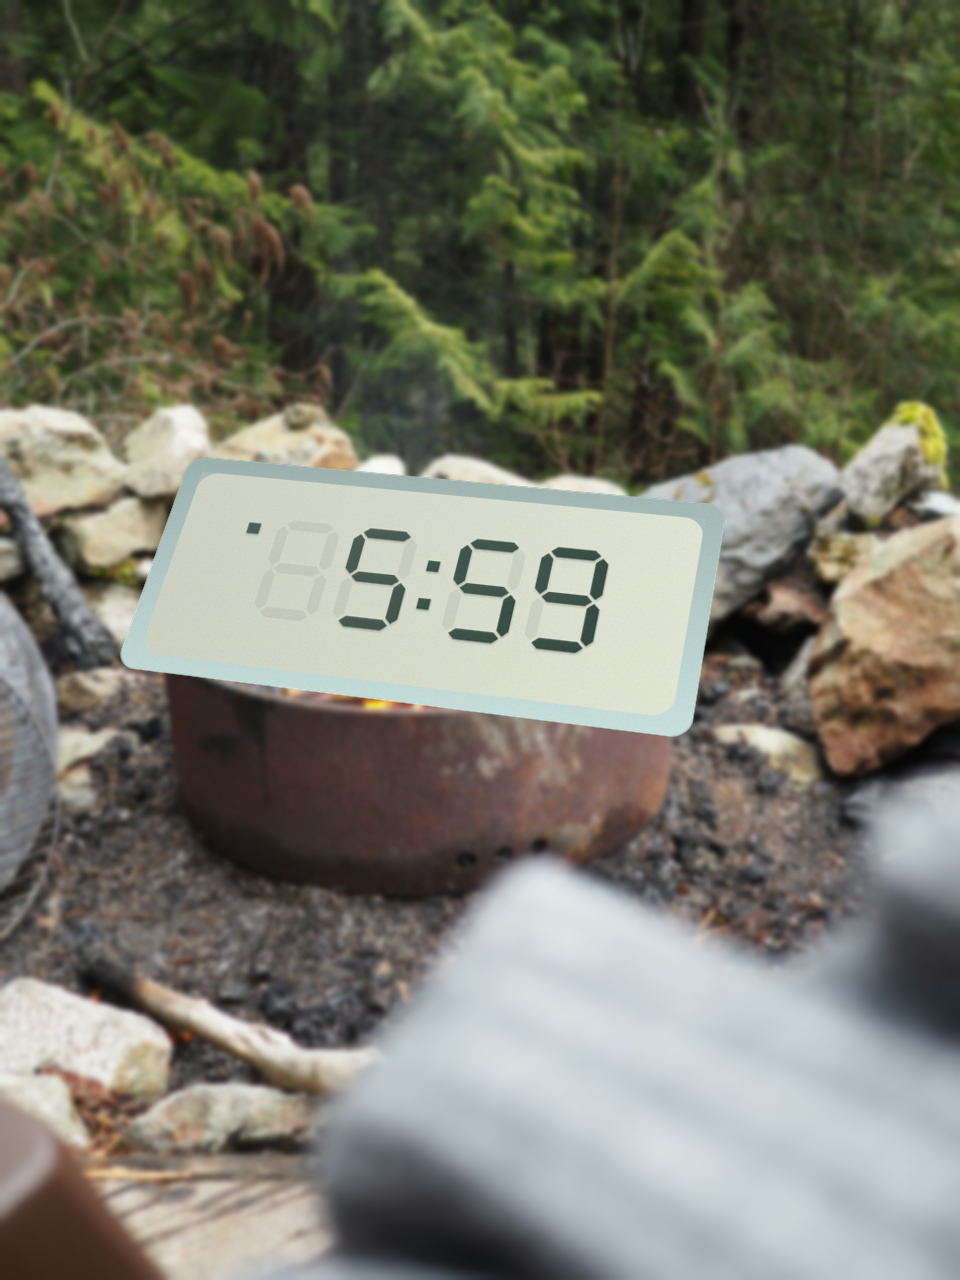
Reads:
5,59
